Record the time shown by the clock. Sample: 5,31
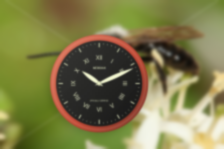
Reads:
10,11
